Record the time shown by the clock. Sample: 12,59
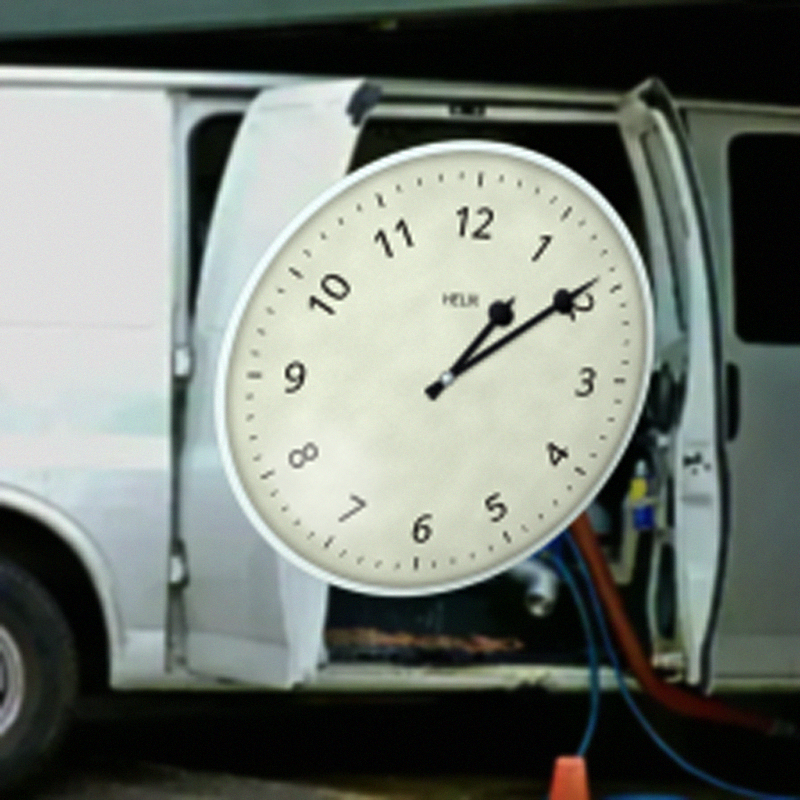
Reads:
1,09
